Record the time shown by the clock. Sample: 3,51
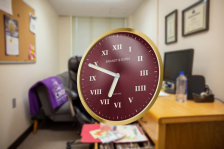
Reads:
6,49
